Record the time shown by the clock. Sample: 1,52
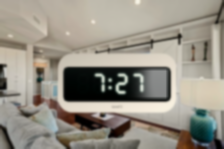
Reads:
7,27
